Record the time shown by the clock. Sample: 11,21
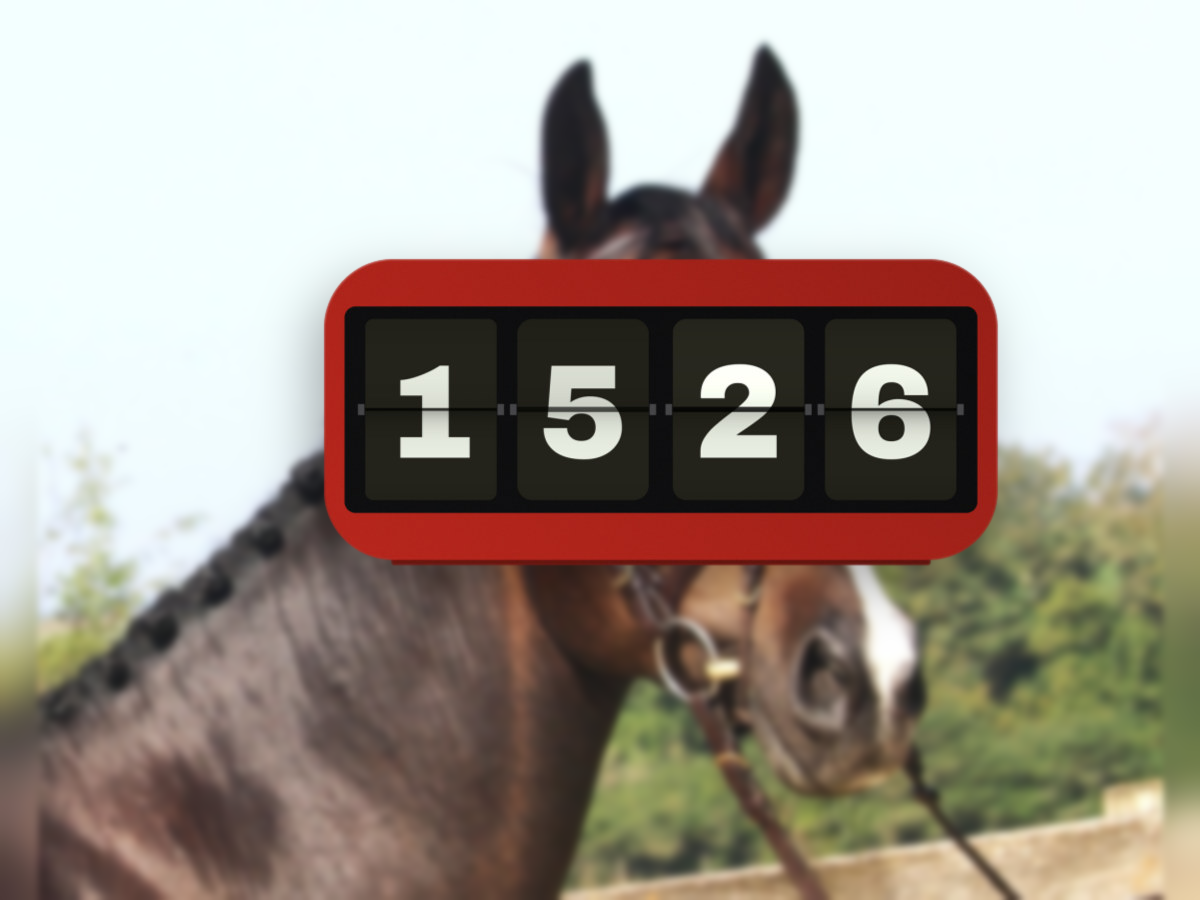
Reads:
15,26
